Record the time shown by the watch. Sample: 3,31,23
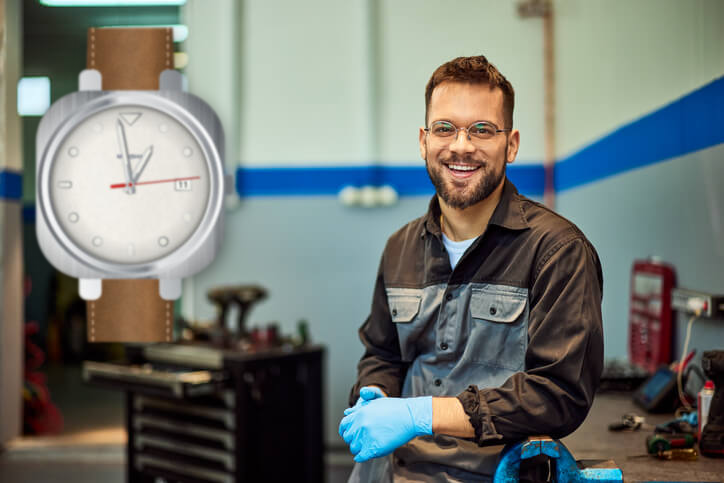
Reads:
12,58,14
